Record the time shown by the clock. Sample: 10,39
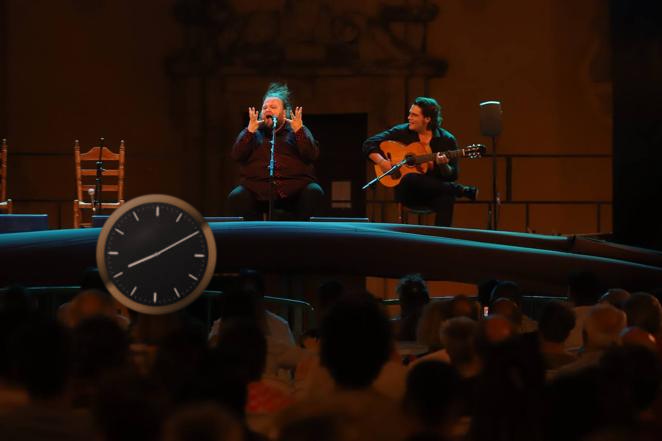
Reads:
8,10
